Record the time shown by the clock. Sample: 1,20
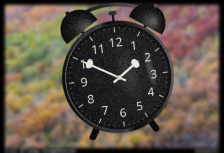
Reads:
1,50
